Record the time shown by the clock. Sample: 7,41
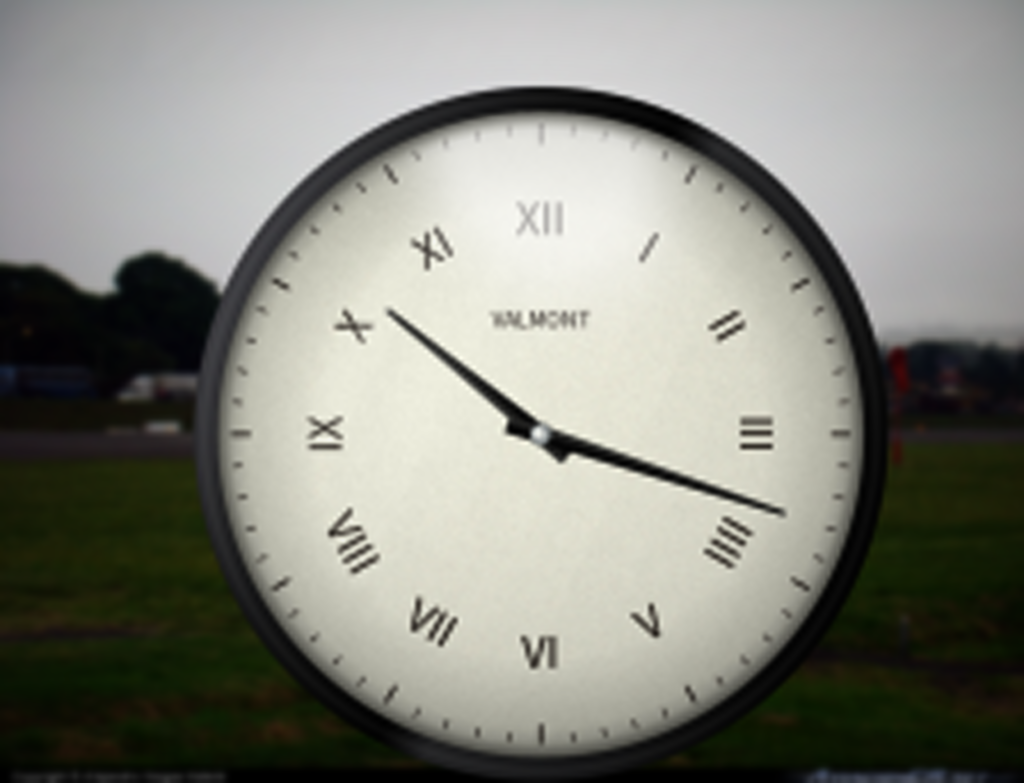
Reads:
10,18
